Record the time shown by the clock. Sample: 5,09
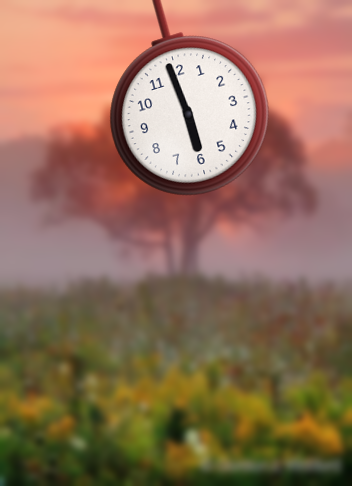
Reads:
5,59
